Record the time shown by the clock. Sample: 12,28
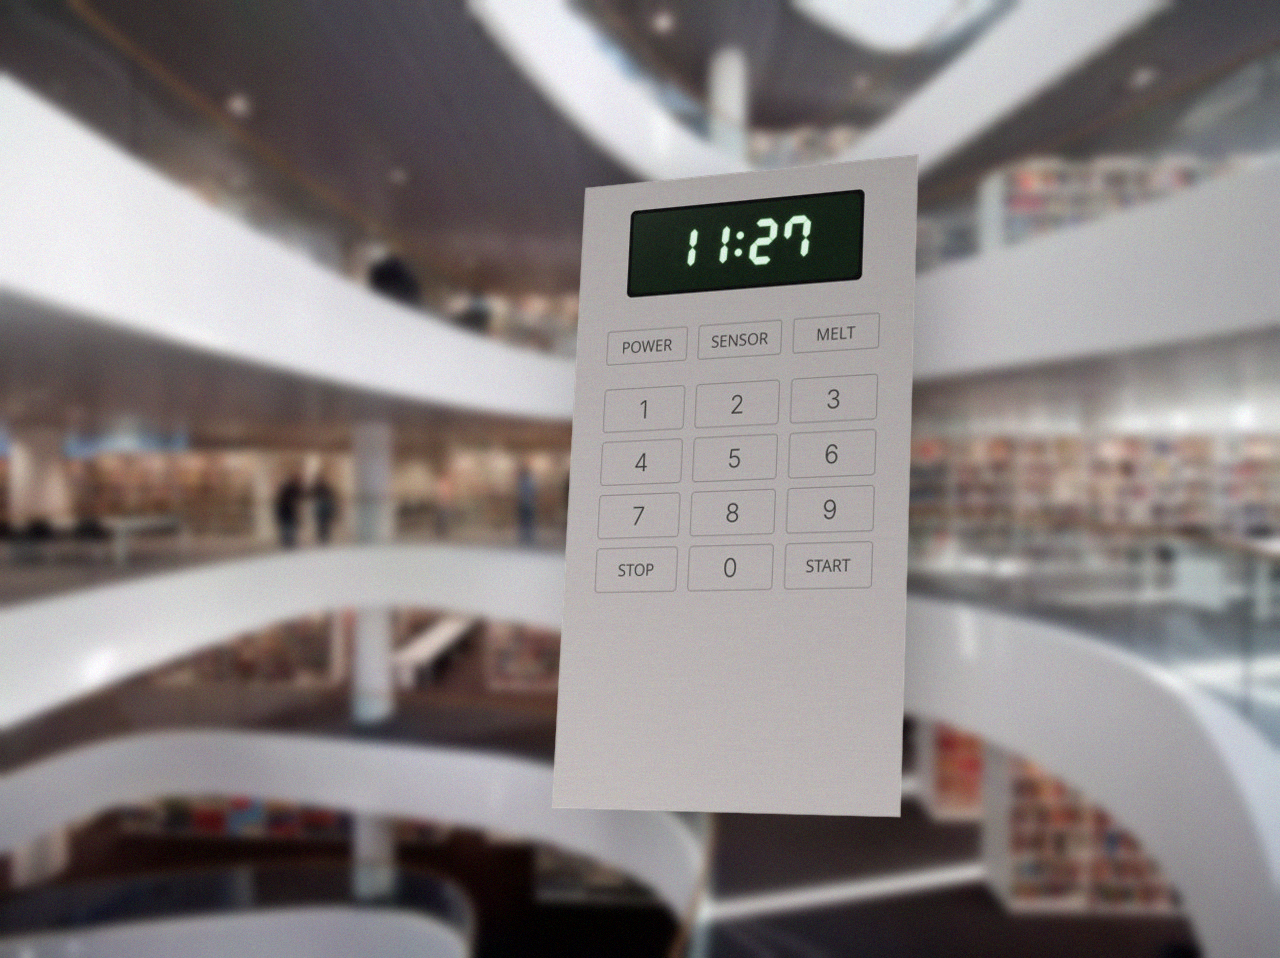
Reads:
11,27
